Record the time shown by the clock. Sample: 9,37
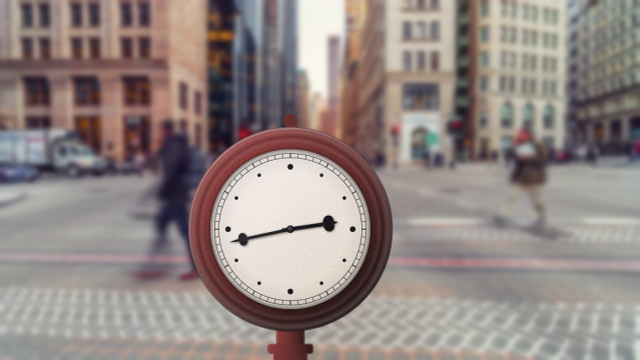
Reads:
2,43
